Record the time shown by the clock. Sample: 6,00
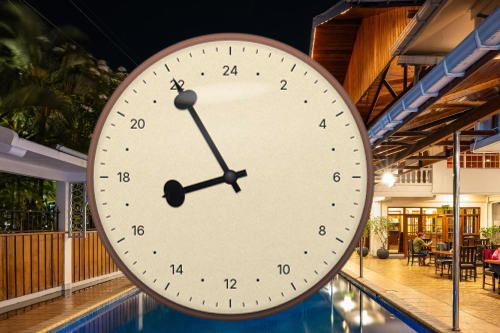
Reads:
16,55
